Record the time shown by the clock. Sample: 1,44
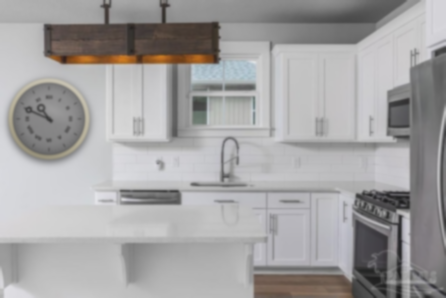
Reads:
10,49
